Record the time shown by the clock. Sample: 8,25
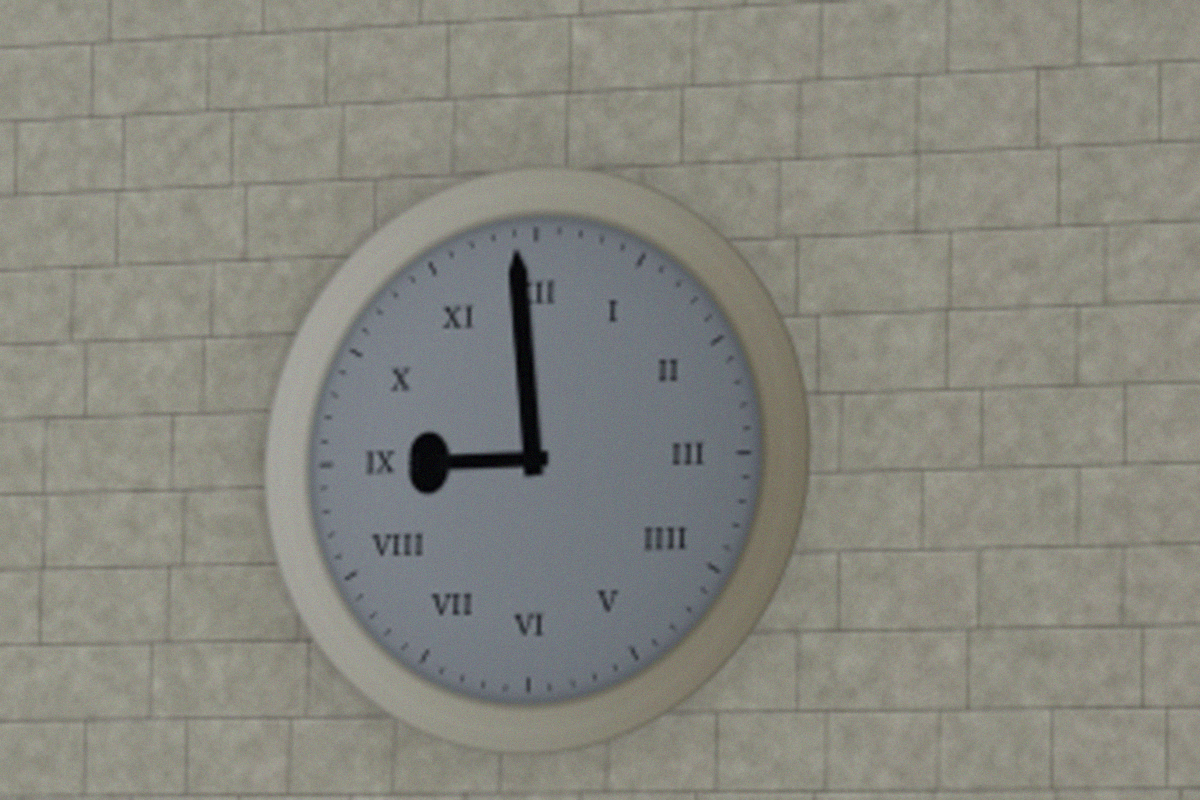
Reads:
8,59
